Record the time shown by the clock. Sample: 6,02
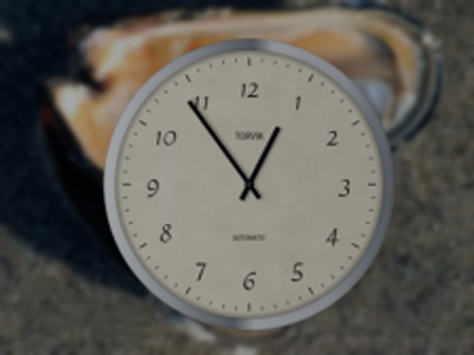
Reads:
12,54
